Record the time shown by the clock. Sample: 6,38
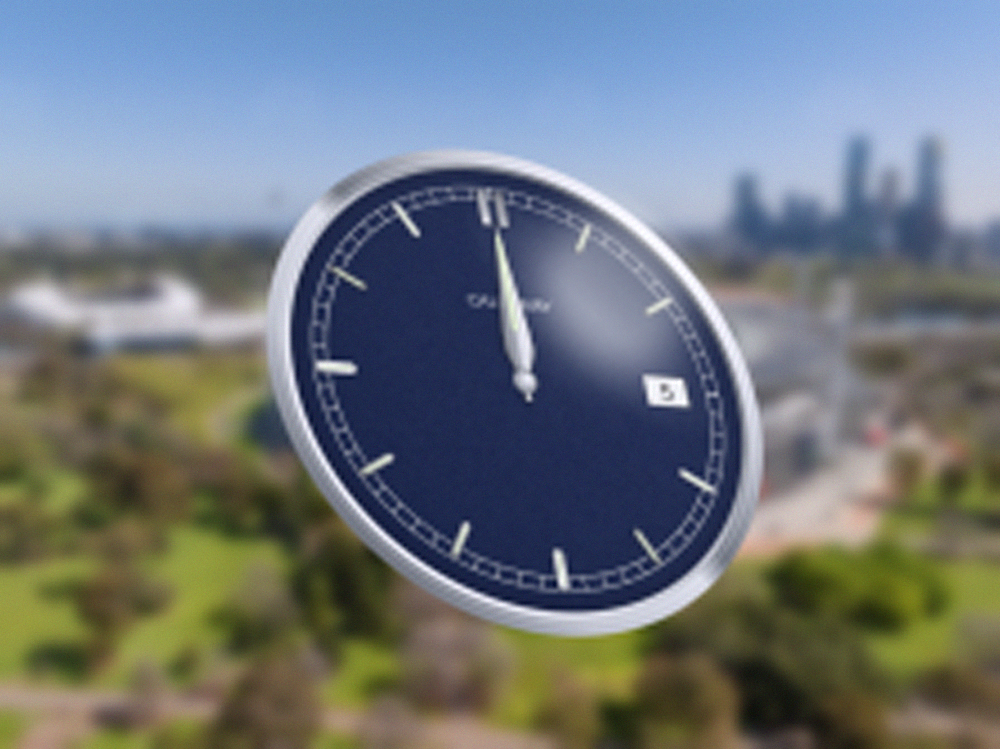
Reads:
12,00
